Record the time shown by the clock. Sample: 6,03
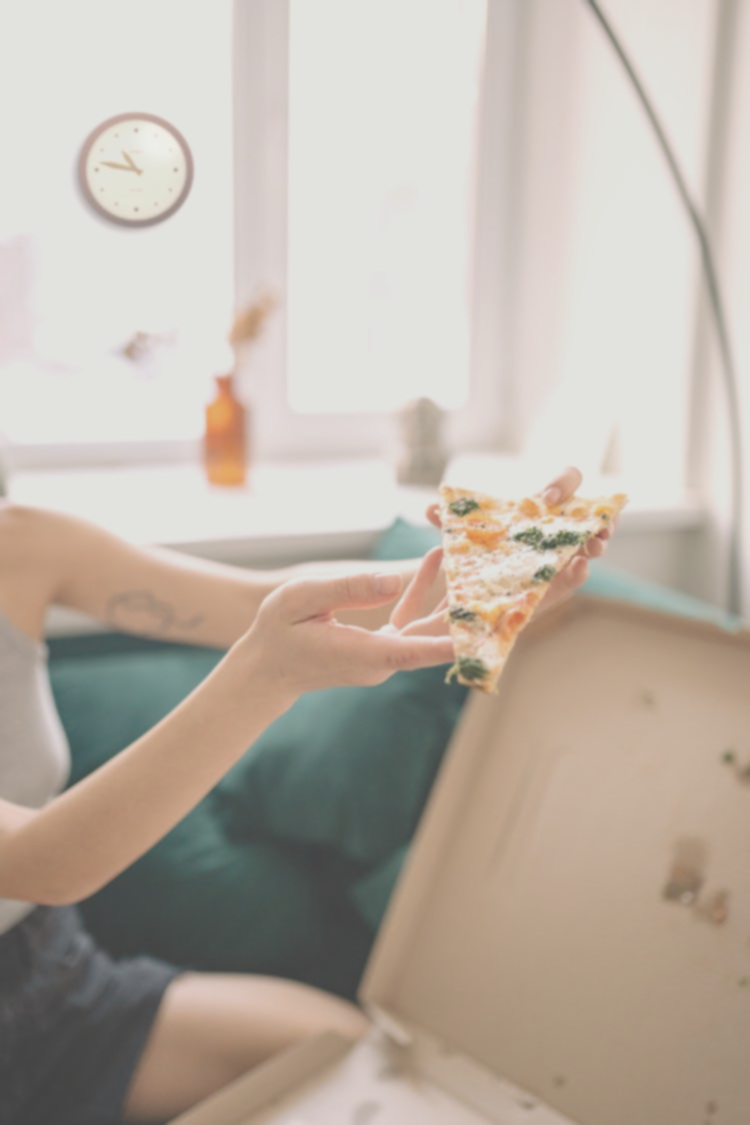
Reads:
10,47
